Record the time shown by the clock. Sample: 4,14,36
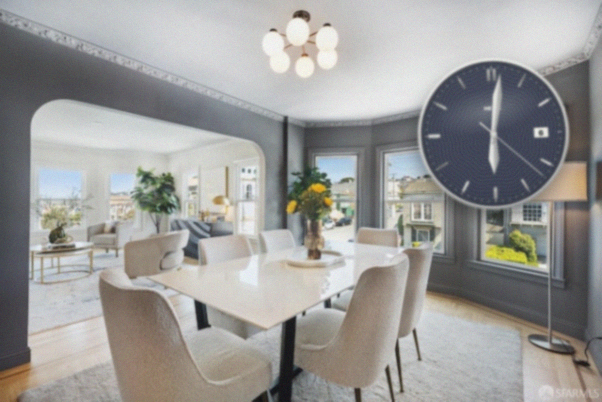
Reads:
6,01,22
